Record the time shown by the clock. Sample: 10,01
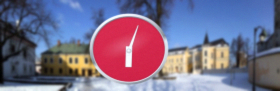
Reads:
6,03
